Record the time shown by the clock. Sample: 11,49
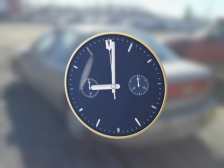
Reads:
9,01
